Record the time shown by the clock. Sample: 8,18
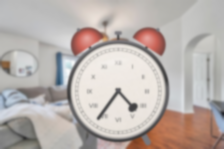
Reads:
4,36
